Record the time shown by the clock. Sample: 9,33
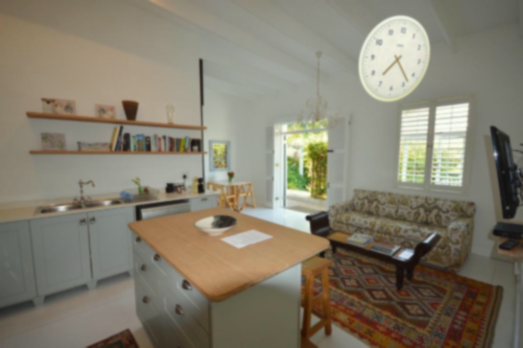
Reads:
7,23
